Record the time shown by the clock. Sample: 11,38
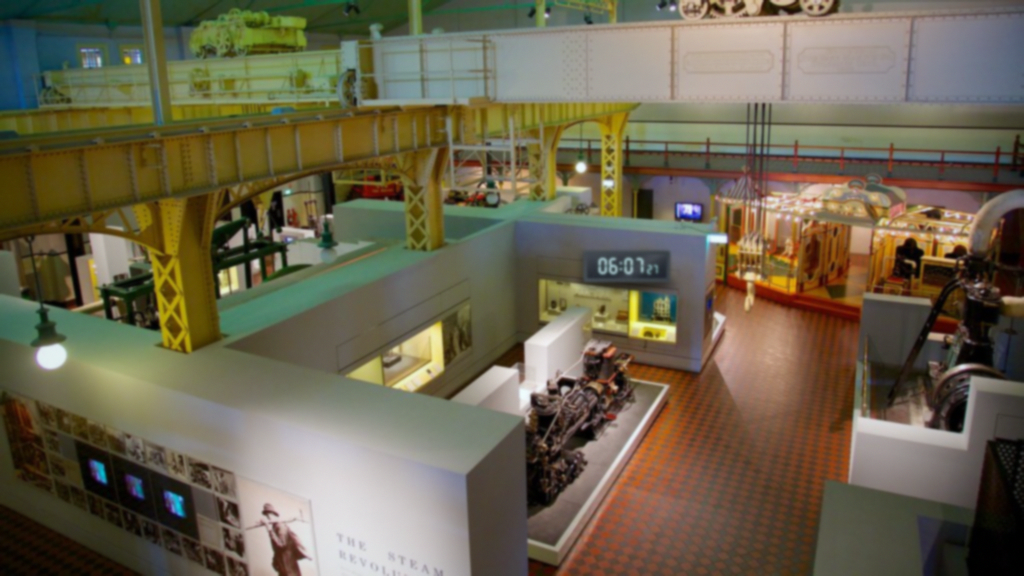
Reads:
6,07
